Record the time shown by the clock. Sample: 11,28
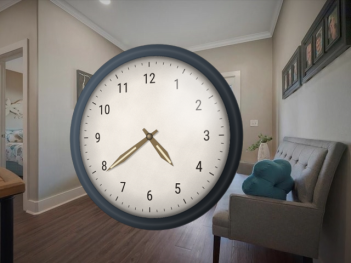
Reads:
4,39
